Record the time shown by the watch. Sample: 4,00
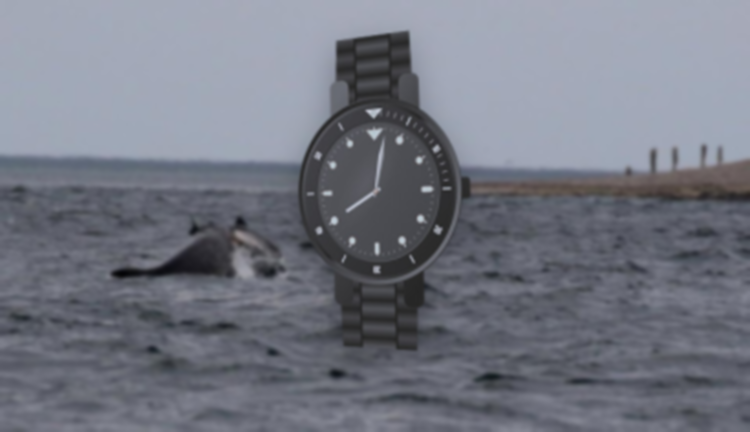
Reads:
8,02
